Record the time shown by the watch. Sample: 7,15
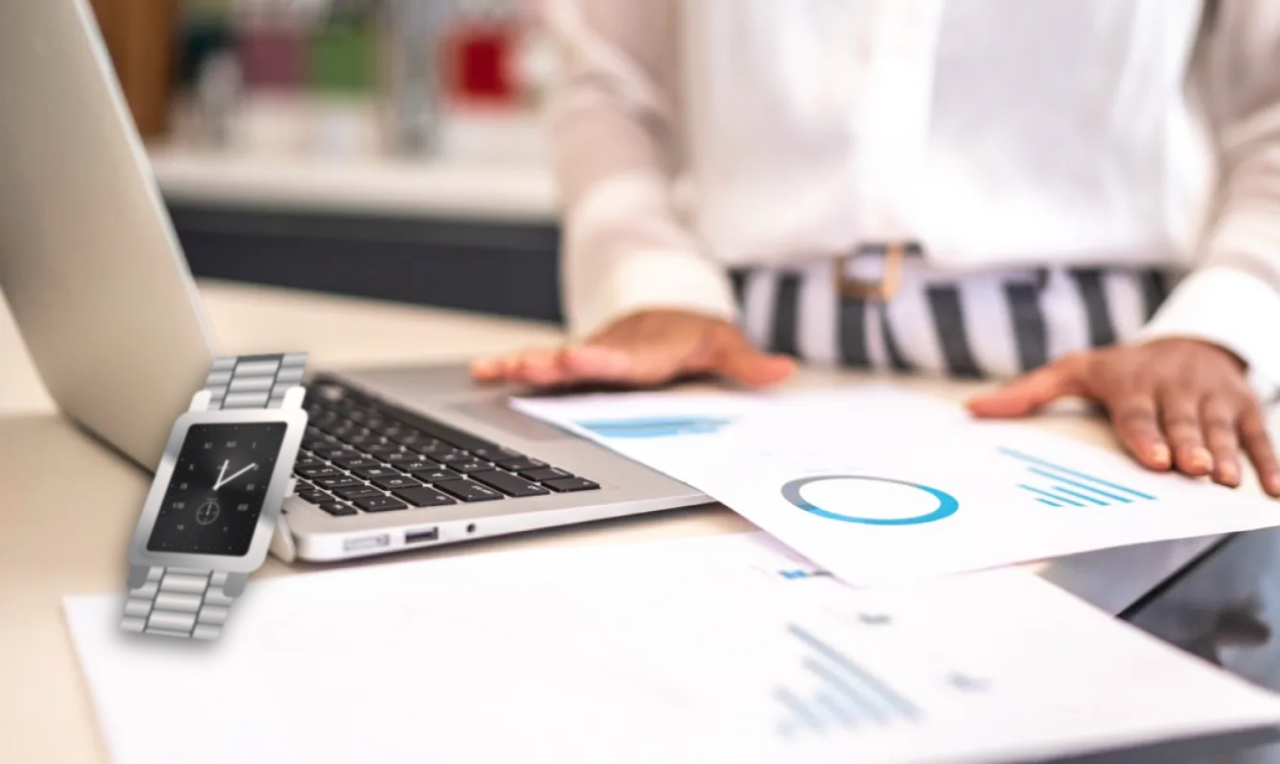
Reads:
12,09
